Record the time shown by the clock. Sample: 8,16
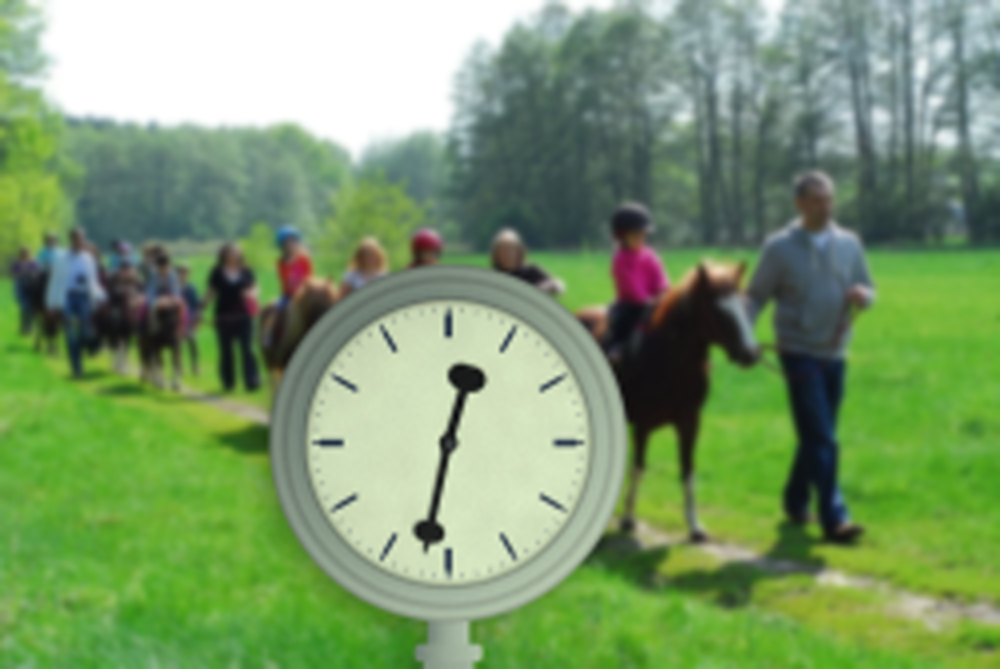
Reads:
12,32
